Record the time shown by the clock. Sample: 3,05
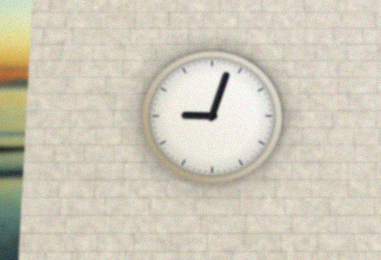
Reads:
9,03
